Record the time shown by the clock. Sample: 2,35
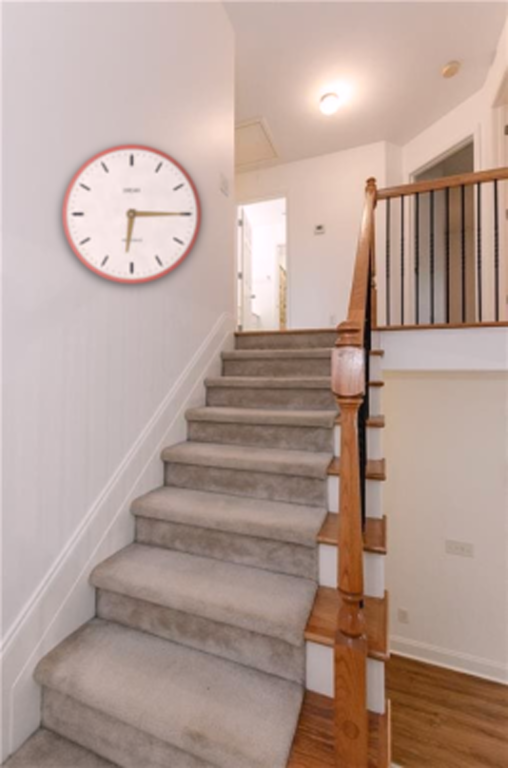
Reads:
6,15
